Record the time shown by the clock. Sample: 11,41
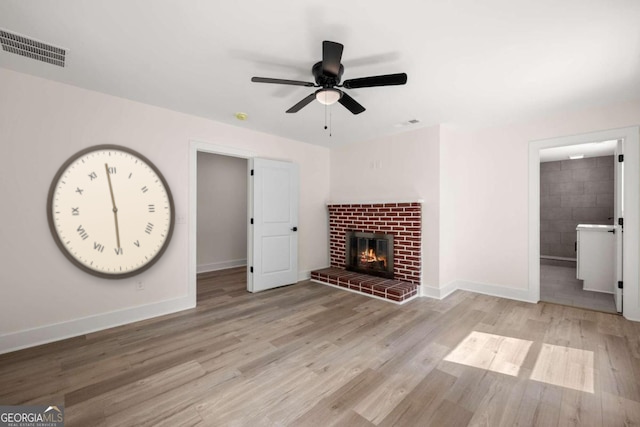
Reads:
5,59
